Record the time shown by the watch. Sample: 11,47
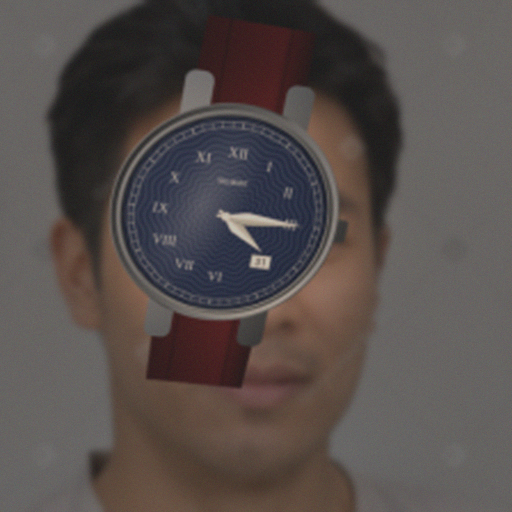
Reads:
4,15
